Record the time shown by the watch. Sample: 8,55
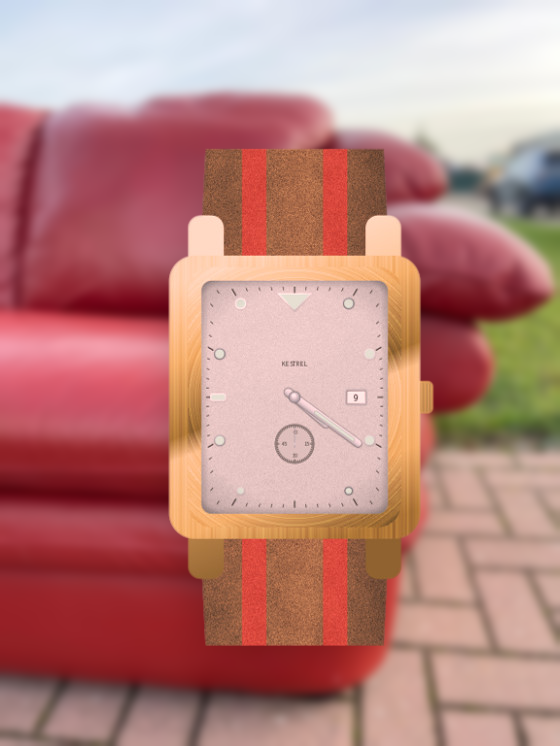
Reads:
4,21
